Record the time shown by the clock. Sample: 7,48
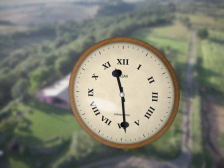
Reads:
11,29
